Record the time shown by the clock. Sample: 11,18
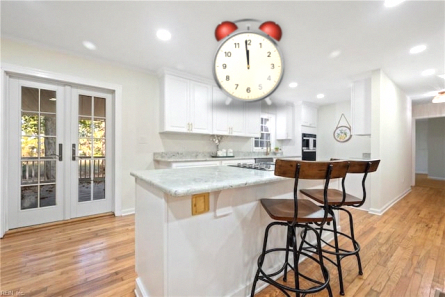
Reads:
11,59
